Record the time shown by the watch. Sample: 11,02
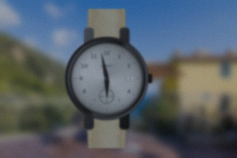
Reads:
5,58
